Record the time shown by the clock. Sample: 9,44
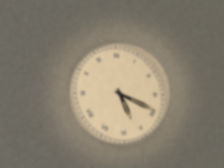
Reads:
5,19
